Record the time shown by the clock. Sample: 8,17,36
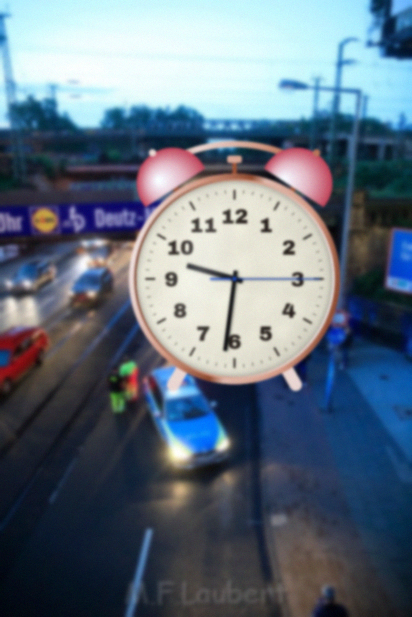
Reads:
9,31,15
